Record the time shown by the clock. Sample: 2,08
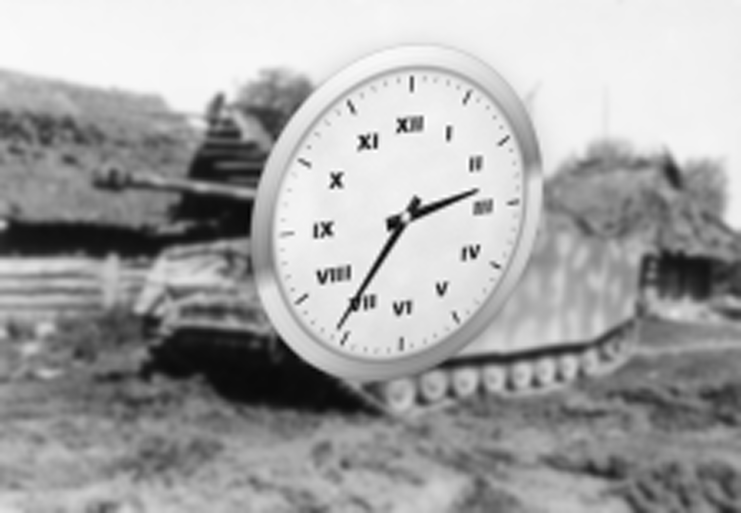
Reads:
2,36
